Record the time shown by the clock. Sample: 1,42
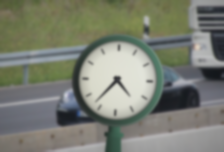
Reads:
4,37
